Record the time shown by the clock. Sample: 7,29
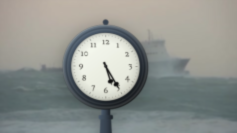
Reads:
5,25
